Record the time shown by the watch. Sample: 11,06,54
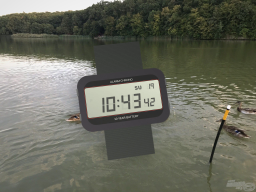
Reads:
10,43,42
